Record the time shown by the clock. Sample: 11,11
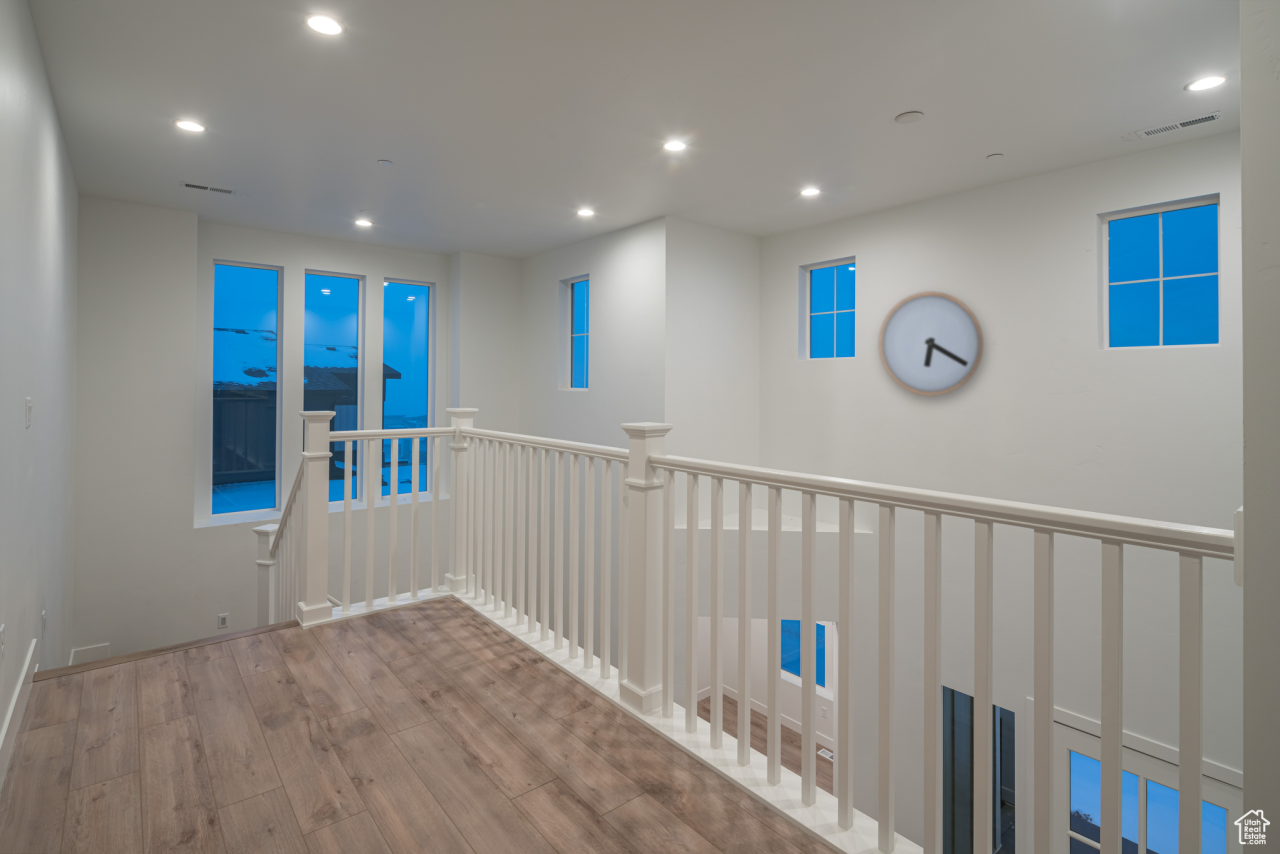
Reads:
6,20
